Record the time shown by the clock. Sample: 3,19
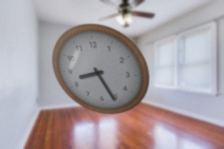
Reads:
8,26
